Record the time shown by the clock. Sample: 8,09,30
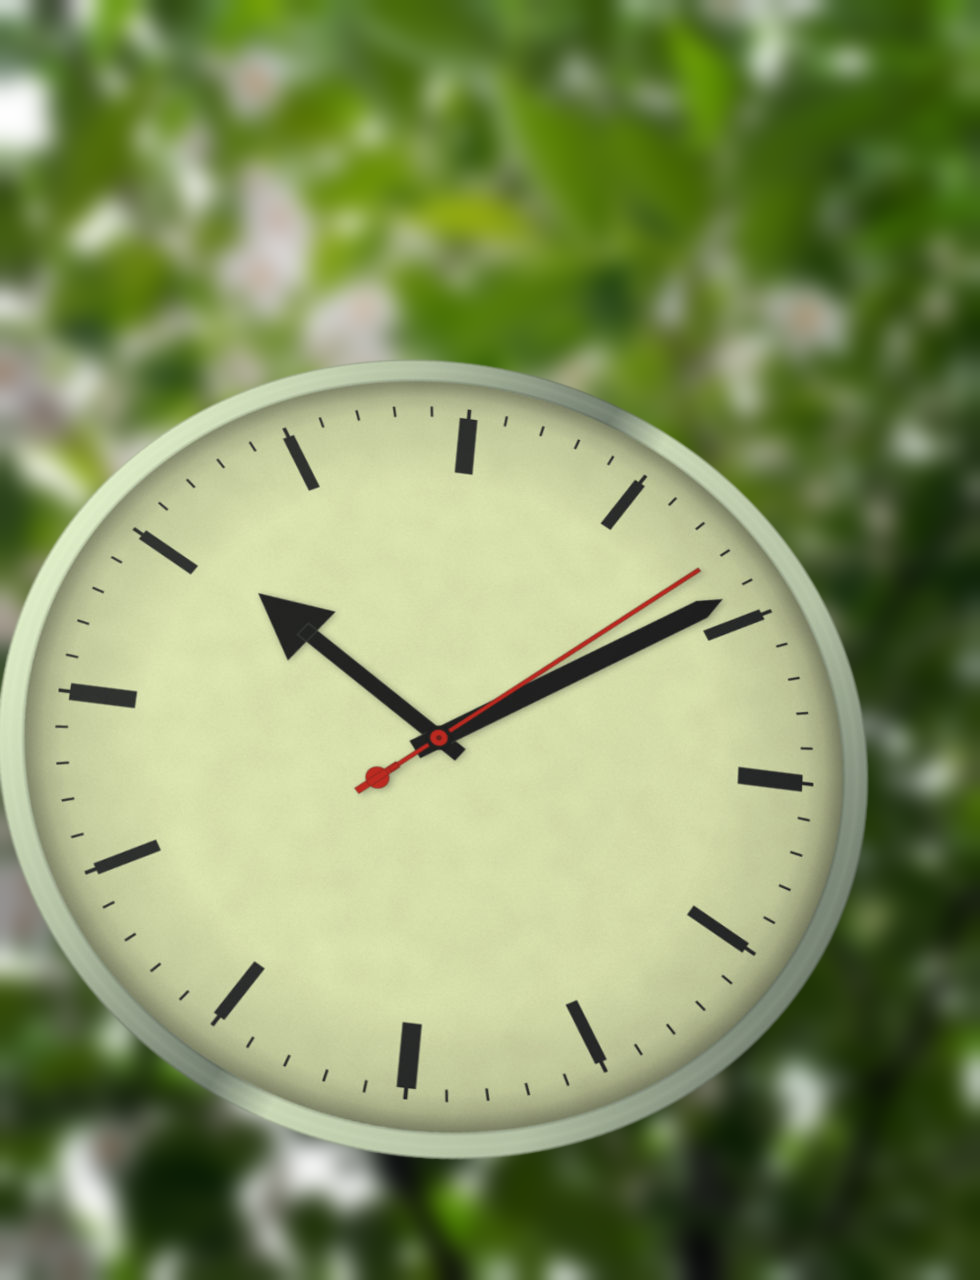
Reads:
10,09,08
